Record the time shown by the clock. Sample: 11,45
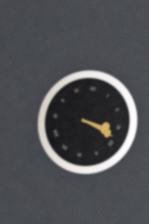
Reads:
3,18
